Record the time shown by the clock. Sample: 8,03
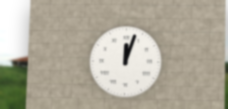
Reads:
12,03
